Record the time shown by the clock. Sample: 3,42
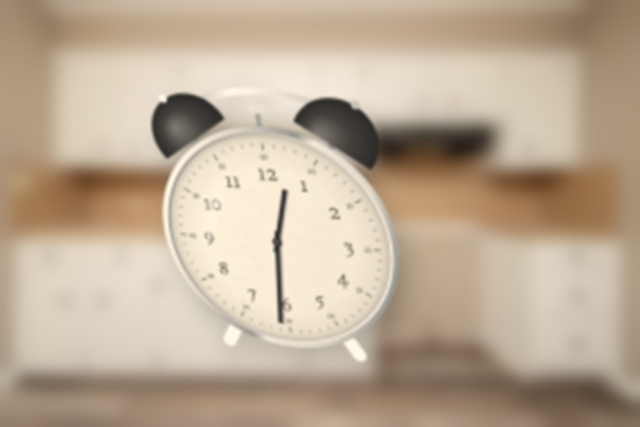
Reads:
12,31
